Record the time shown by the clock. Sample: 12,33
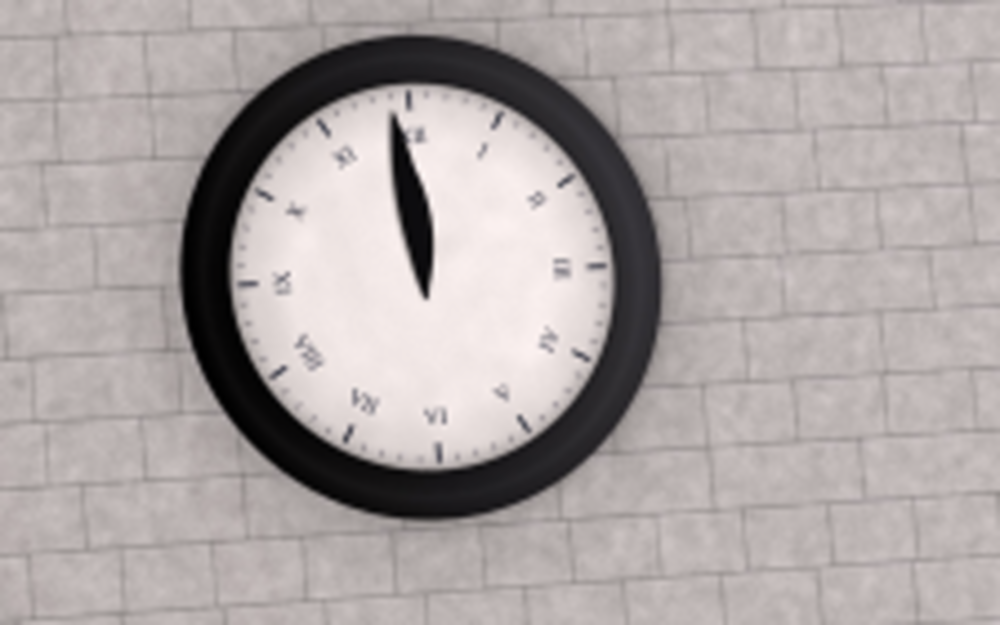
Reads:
11,59
